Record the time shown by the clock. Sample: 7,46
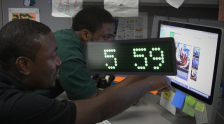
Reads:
5,59
